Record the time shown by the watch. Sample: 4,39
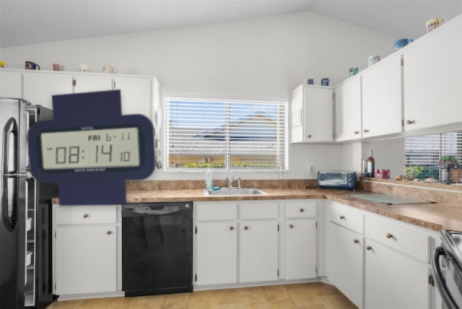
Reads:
8,14
